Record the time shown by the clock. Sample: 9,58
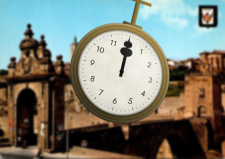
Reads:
12,00
